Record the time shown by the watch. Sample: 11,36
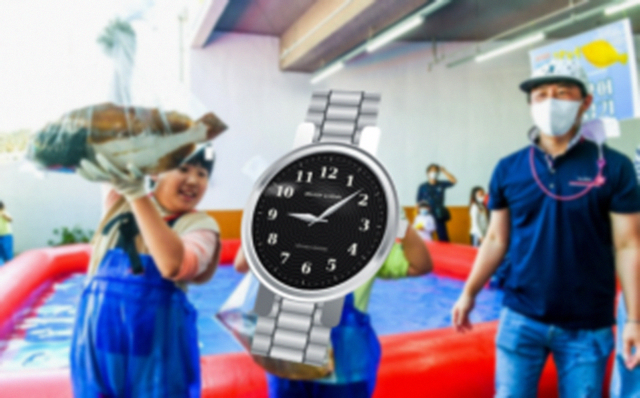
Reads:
9,08
